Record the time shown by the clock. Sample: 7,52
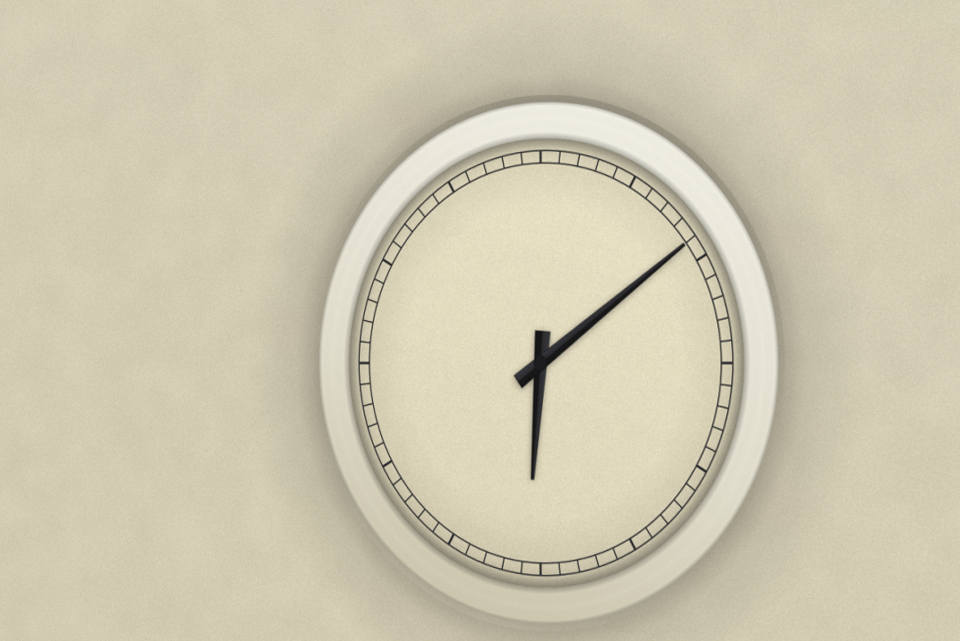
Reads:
6,09
